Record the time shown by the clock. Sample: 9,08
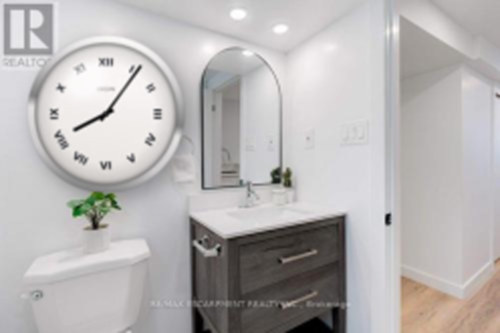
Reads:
8,06
